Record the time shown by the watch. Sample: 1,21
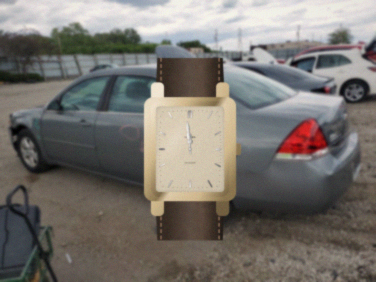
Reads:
11,59
